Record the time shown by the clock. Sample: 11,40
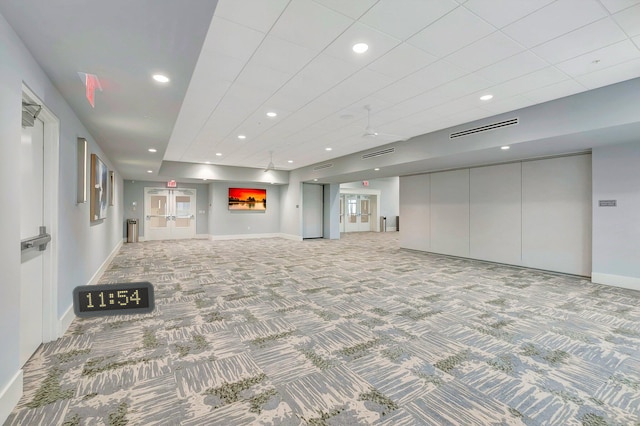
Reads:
11,54
